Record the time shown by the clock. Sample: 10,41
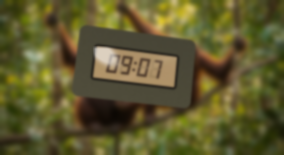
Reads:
9,07
